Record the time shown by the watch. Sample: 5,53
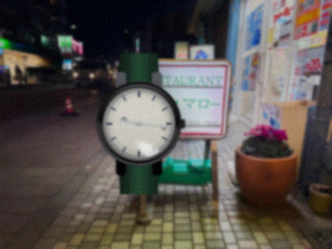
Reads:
9,16
